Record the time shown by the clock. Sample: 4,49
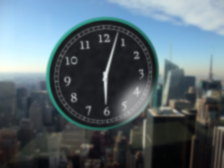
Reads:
6,03
